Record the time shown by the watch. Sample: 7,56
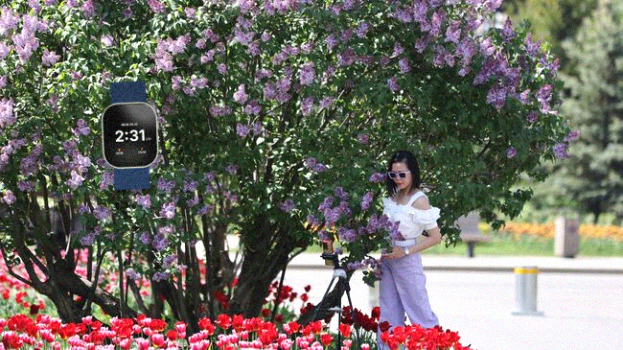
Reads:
2,31
